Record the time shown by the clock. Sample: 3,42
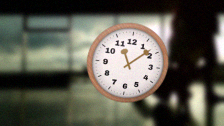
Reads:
11,08
